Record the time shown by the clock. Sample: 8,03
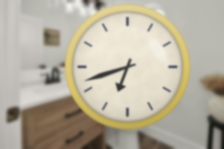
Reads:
6,42
